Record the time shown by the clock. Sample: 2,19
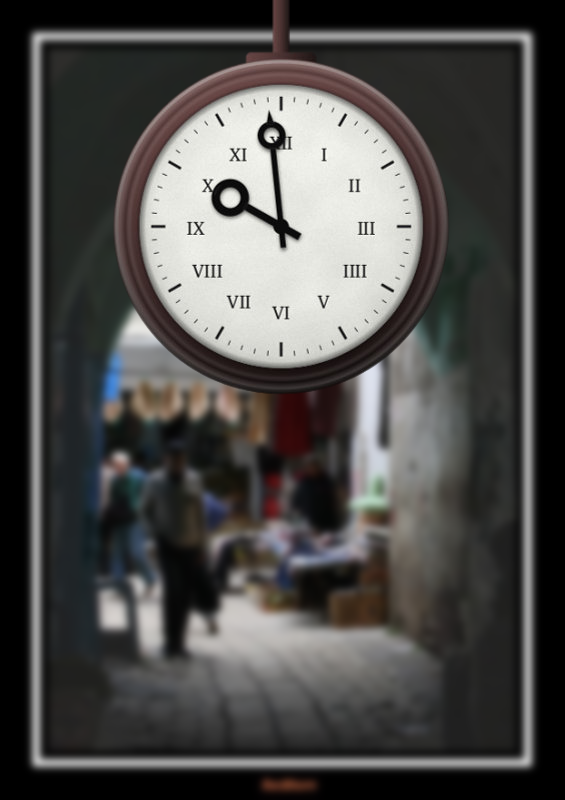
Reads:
9,59
